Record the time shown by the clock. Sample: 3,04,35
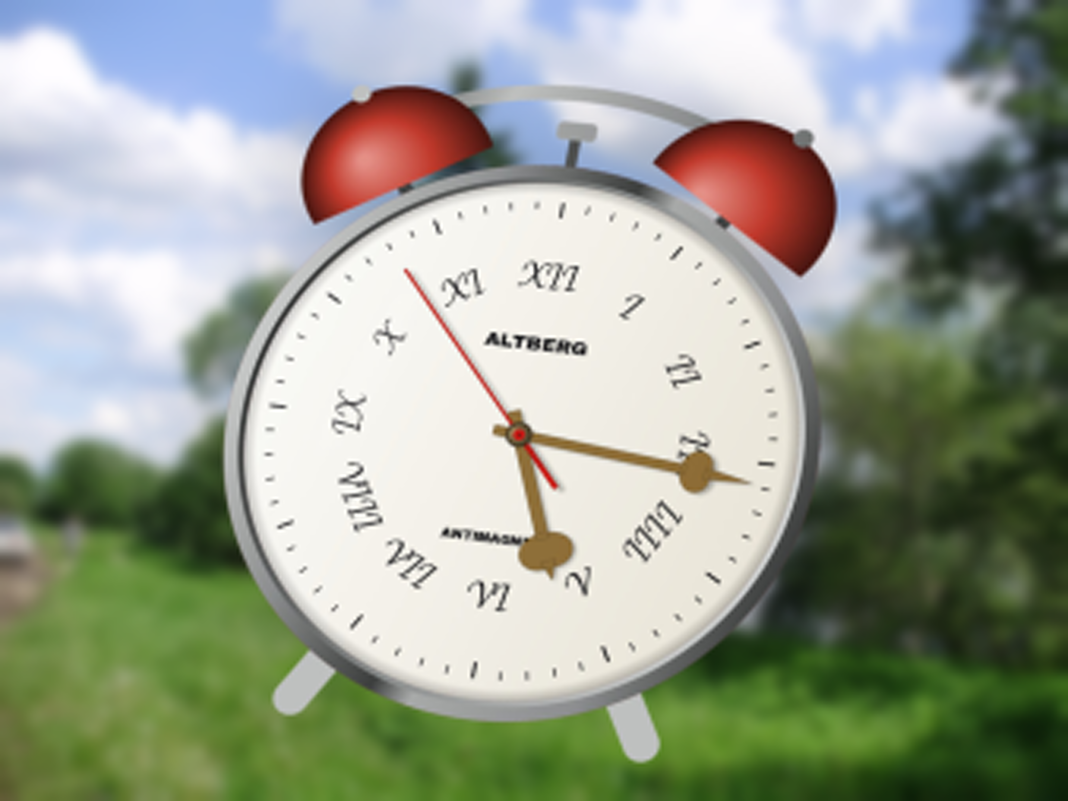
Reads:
5,15,53
